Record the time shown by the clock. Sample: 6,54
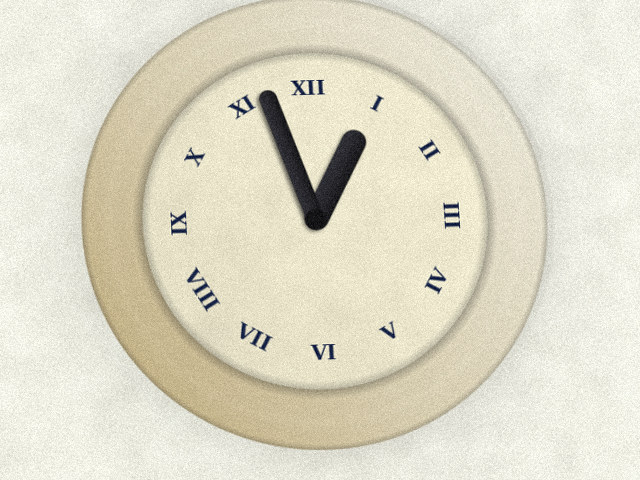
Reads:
12,57
